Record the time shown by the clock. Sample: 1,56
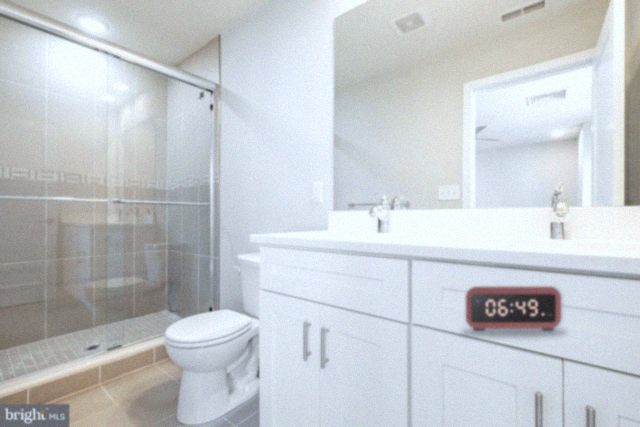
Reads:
6,49
